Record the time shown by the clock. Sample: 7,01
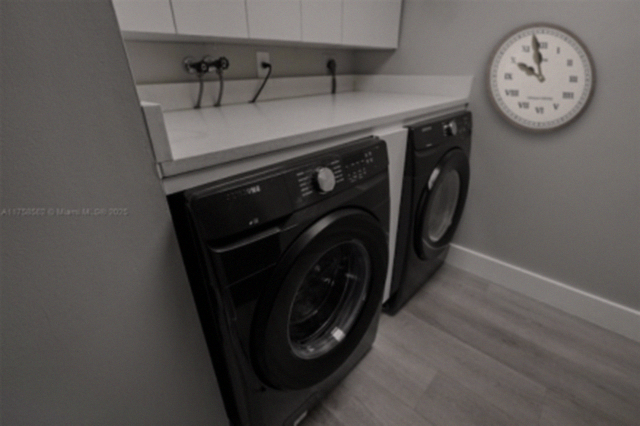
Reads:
9,58
